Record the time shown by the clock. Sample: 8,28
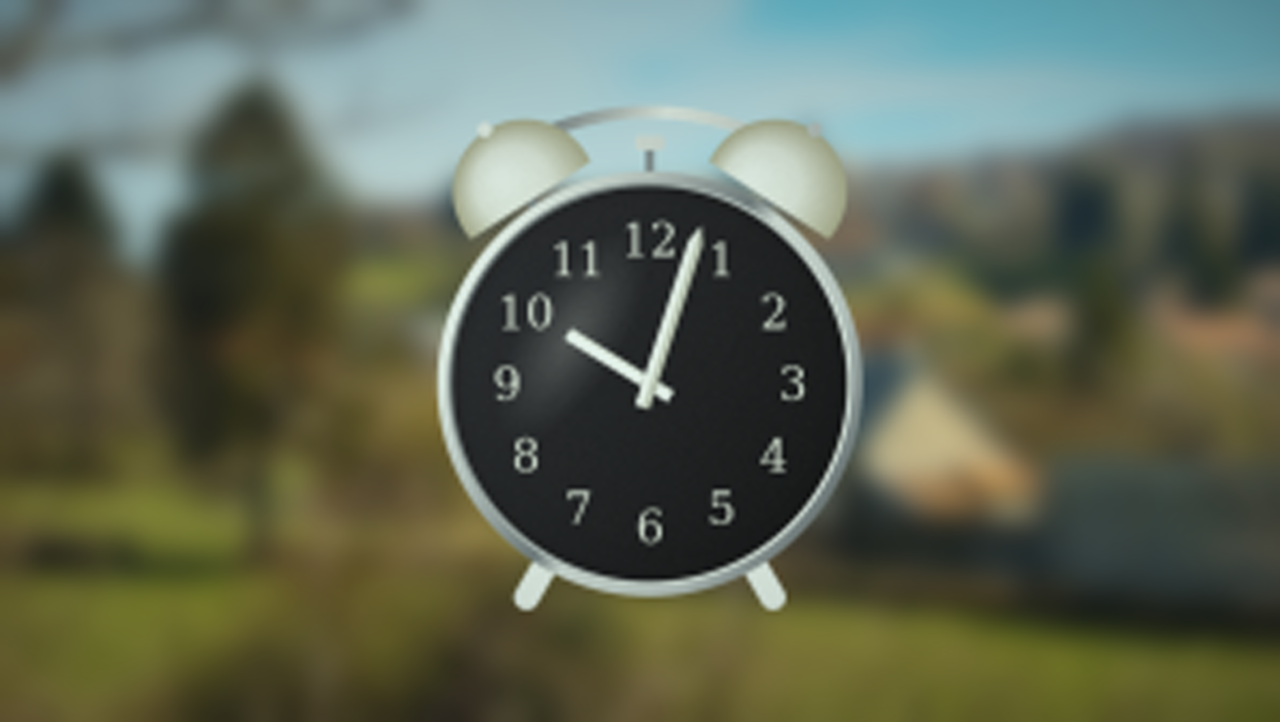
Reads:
10,03
